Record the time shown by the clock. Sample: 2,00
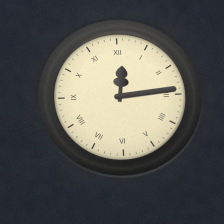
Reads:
12,14
